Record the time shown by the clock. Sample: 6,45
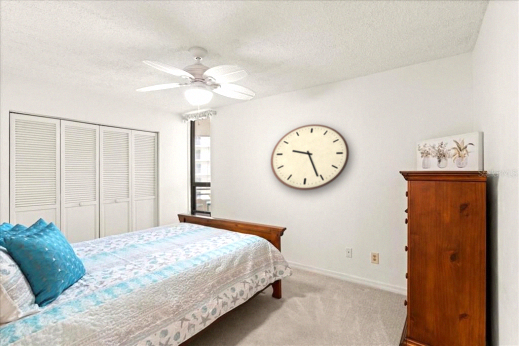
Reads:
9,26
